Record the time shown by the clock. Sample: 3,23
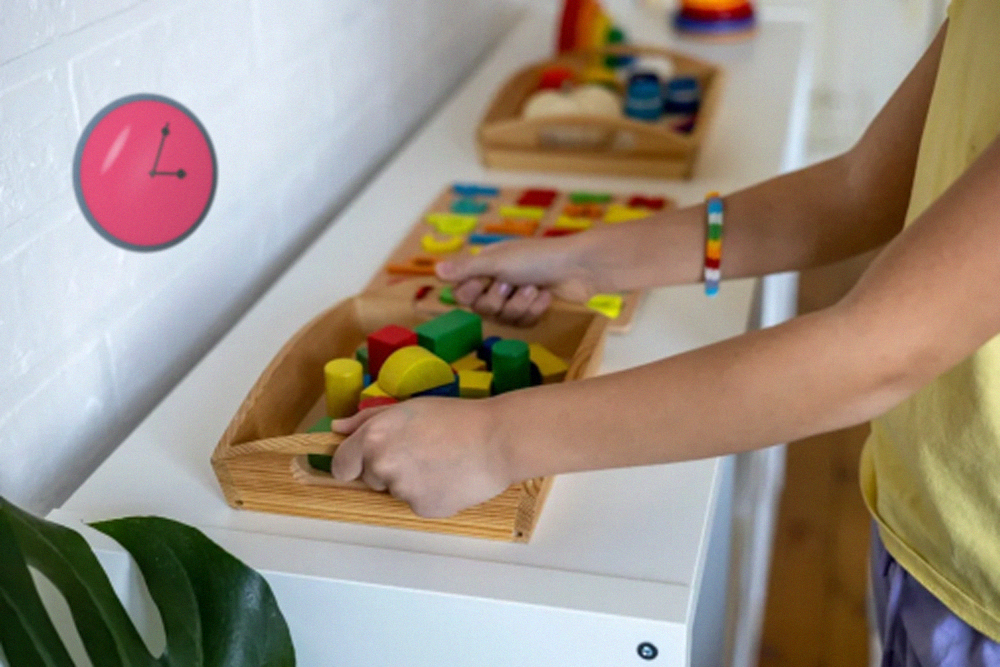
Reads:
3,03
